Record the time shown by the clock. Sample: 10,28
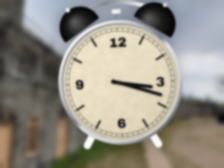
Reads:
3,18
